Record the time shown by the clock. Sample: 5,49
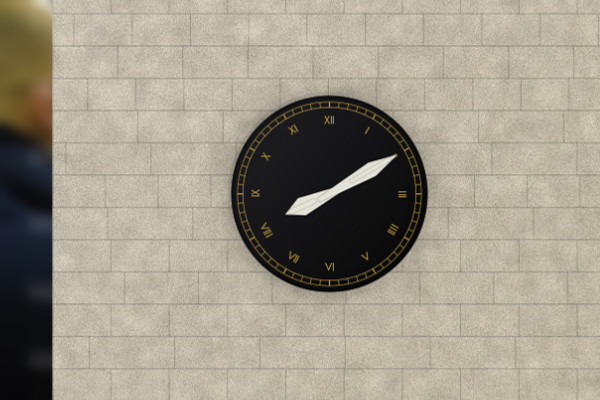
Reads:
8,10
